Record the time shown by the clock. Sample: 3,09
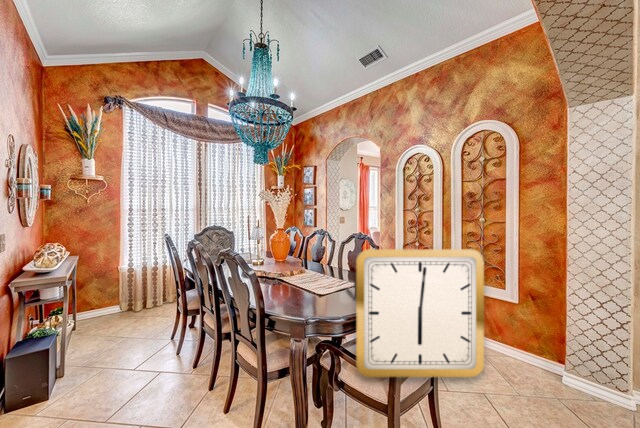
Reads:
6,01
